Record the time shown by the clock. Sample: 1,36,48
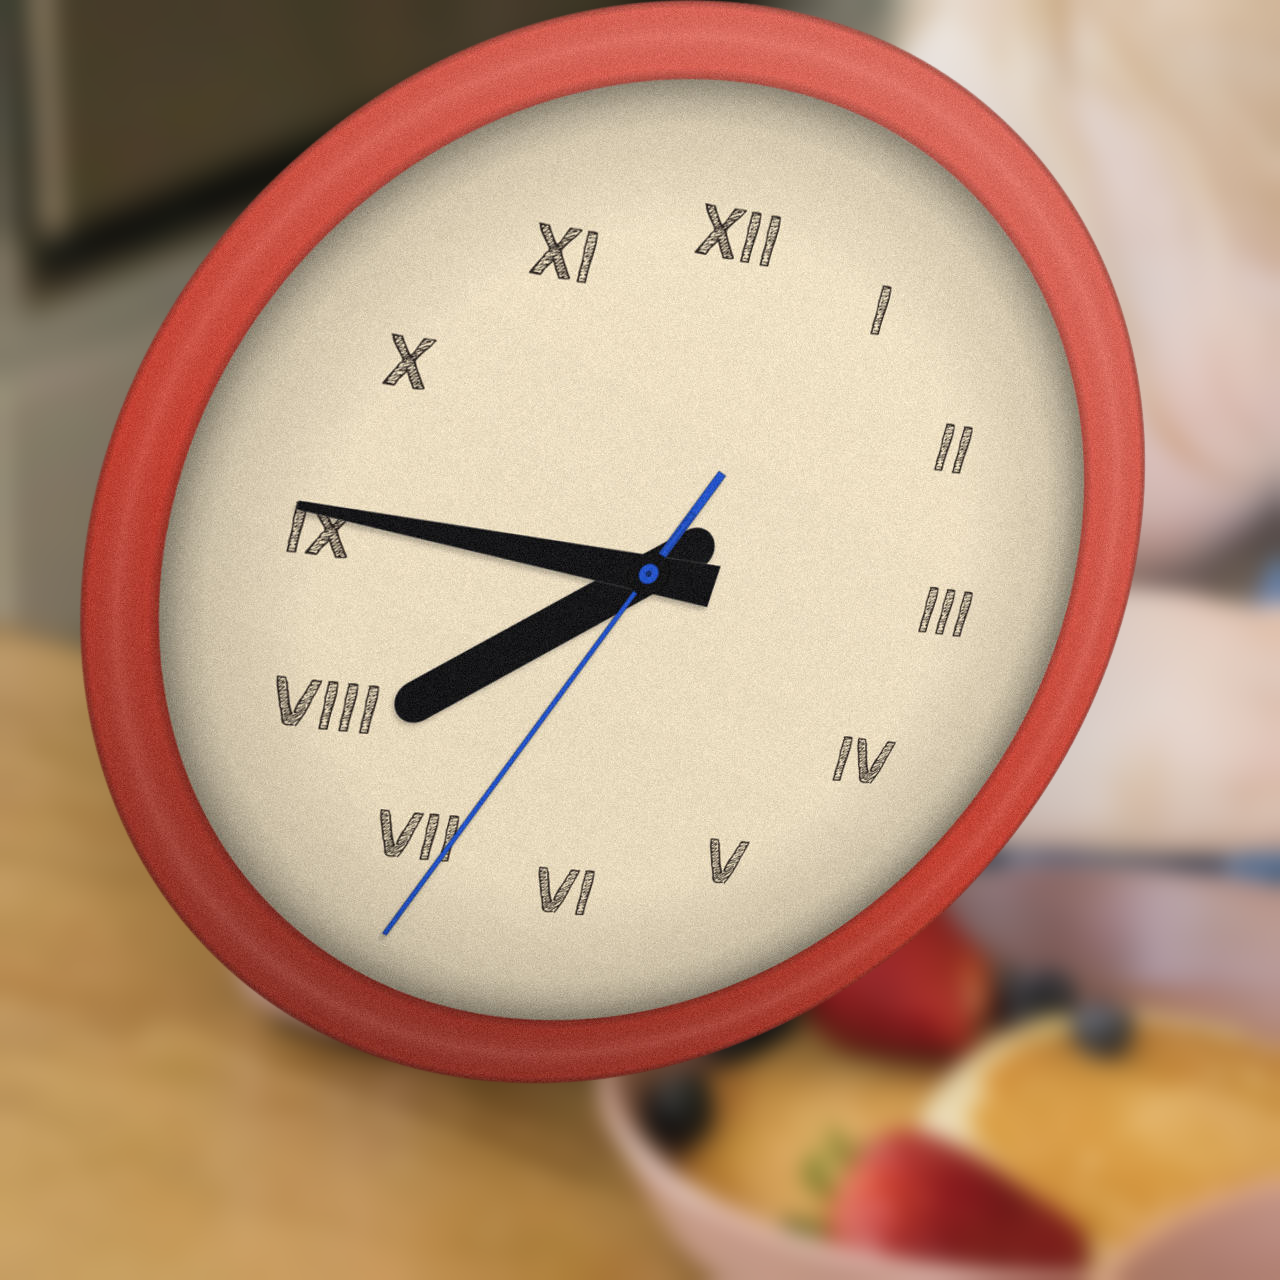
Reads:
7,45,34
